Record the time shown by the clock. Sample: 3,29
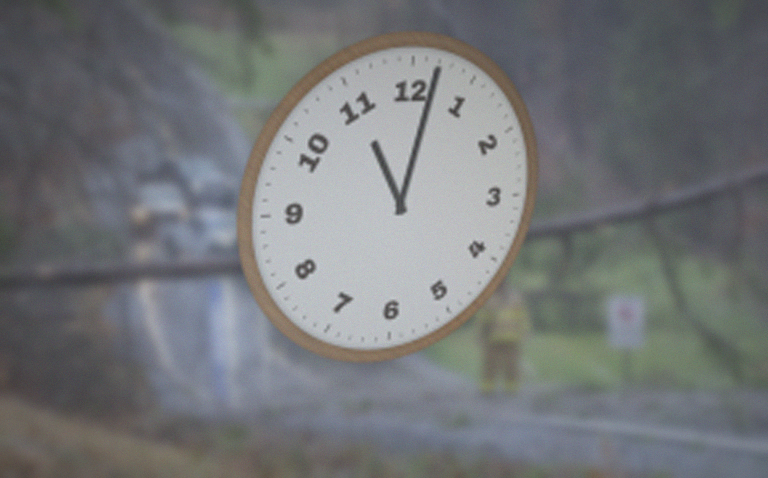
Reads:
11,02
